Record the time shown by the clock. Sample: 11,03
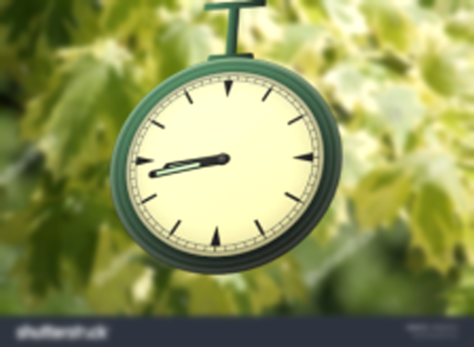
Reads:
8,43
